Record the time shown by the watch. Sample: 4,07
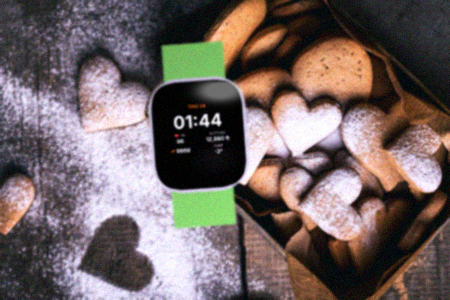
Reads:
1,44
